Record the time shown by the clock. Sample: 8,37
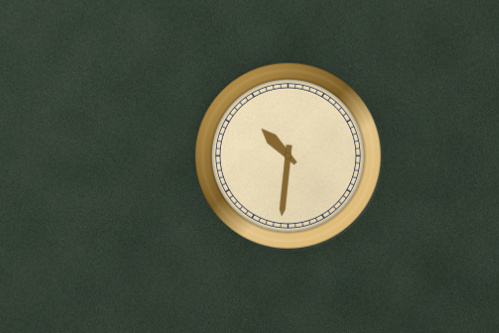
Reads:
10,31
